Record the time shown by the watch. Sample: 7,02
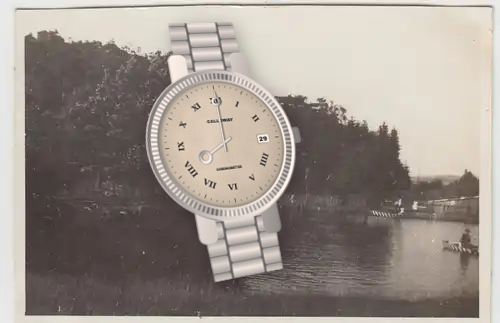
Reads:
8,00
